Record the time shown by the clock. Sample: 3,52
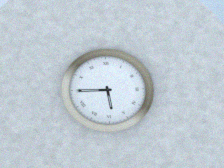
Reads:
5,45
